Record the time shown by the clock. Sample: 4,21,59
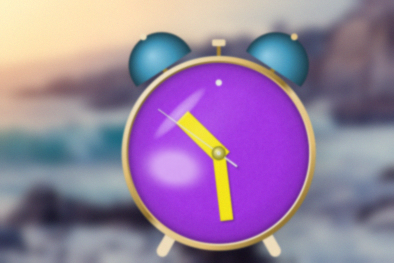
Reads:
10,28,51
